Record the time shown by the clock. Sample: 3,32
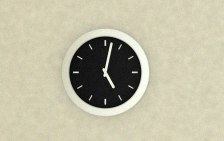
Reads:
5,02
